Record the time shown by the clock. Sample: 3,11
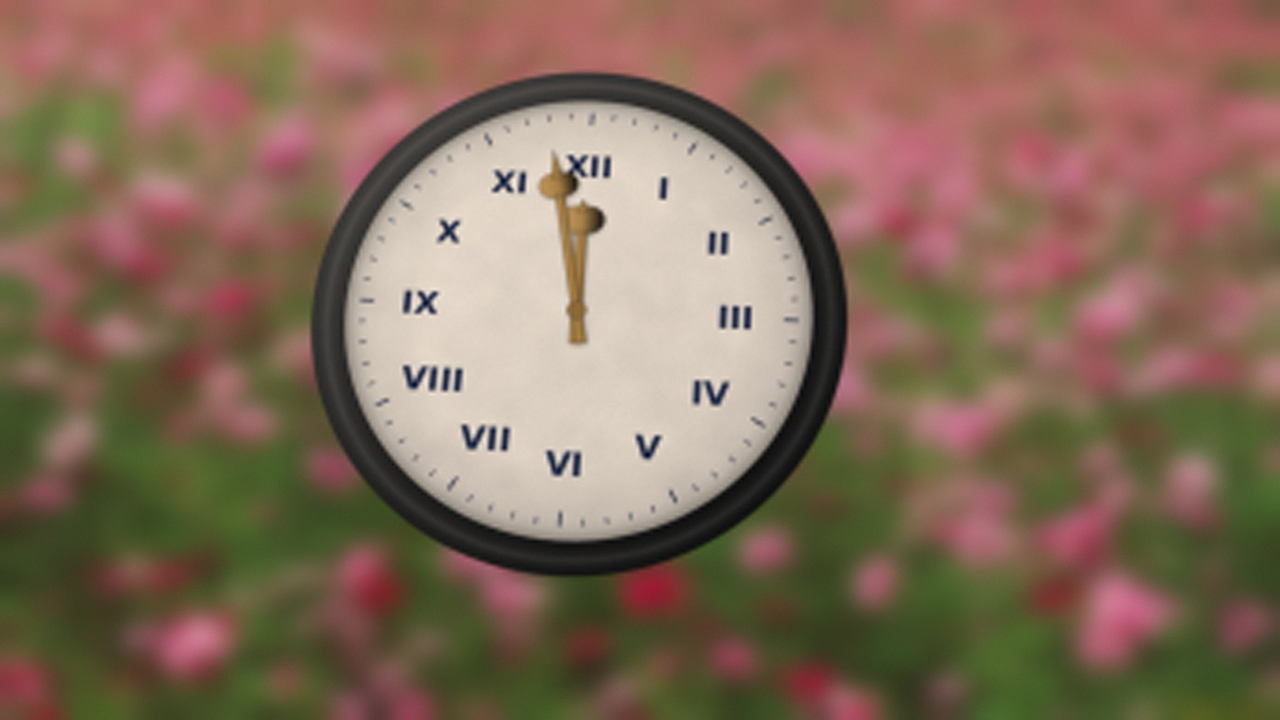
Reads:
11,58
